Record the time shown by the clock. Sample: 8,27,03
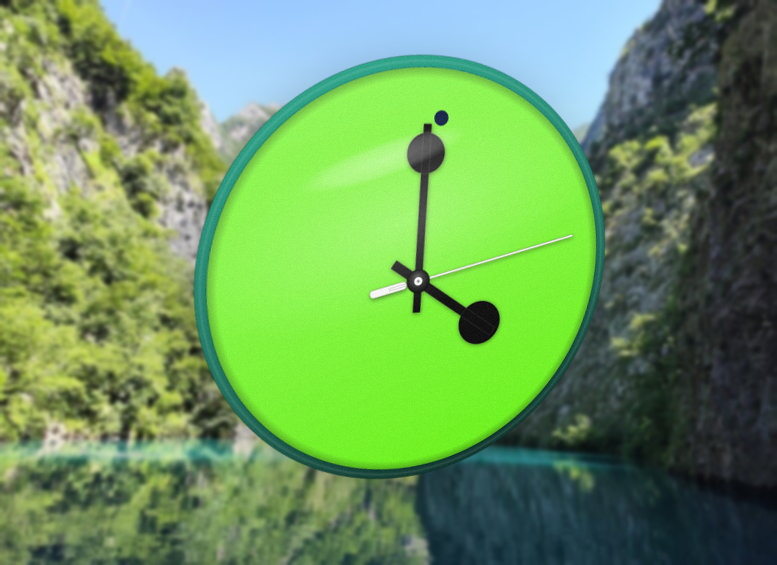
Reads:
3,59,12
